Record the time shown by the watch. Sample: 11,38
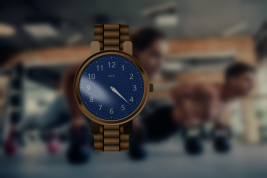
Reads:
4,22
